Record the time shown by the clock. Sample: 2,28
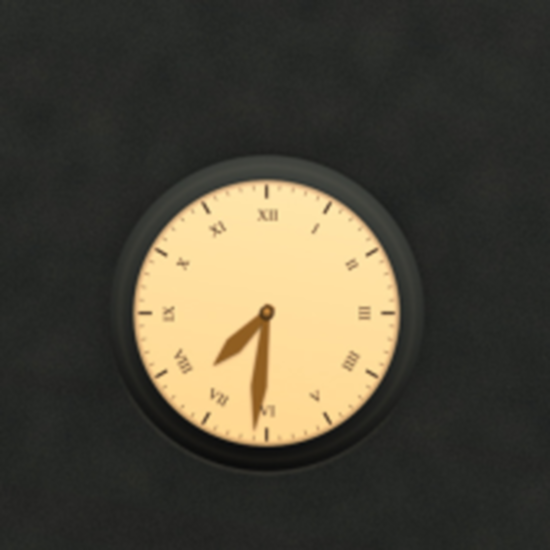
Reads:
7,31
